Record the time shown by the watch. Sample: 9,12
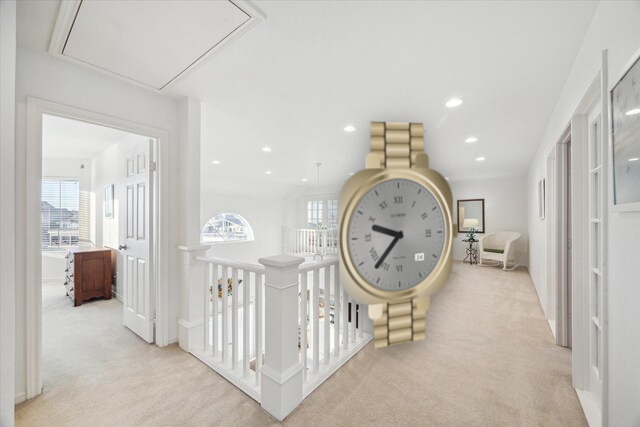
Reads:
9,37
